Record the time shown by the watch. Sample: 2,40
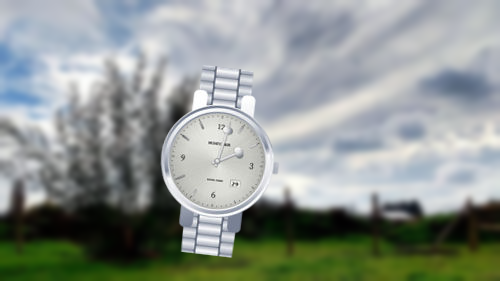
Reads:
2,02
